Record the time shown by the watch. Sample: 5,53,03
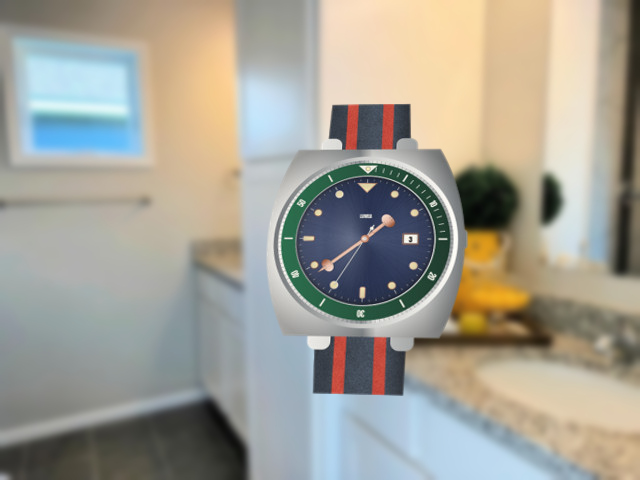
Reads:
1,38,35
